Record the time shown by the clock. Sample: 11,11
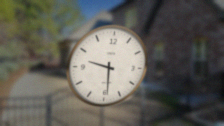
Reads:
9,29
